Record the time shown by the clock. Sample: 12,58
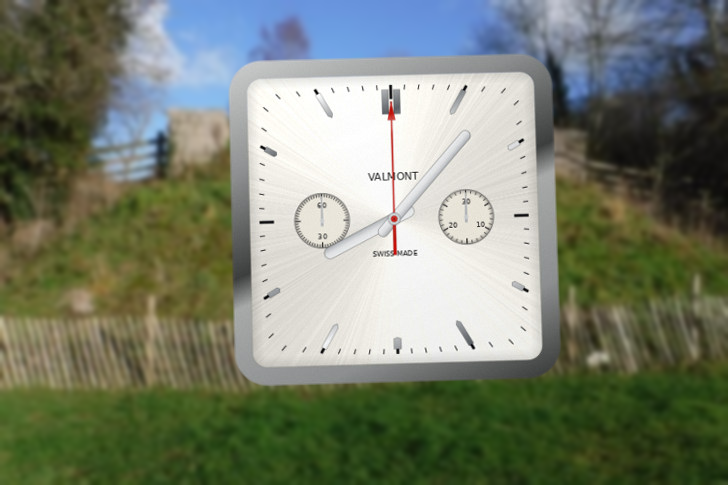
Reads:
8,07
